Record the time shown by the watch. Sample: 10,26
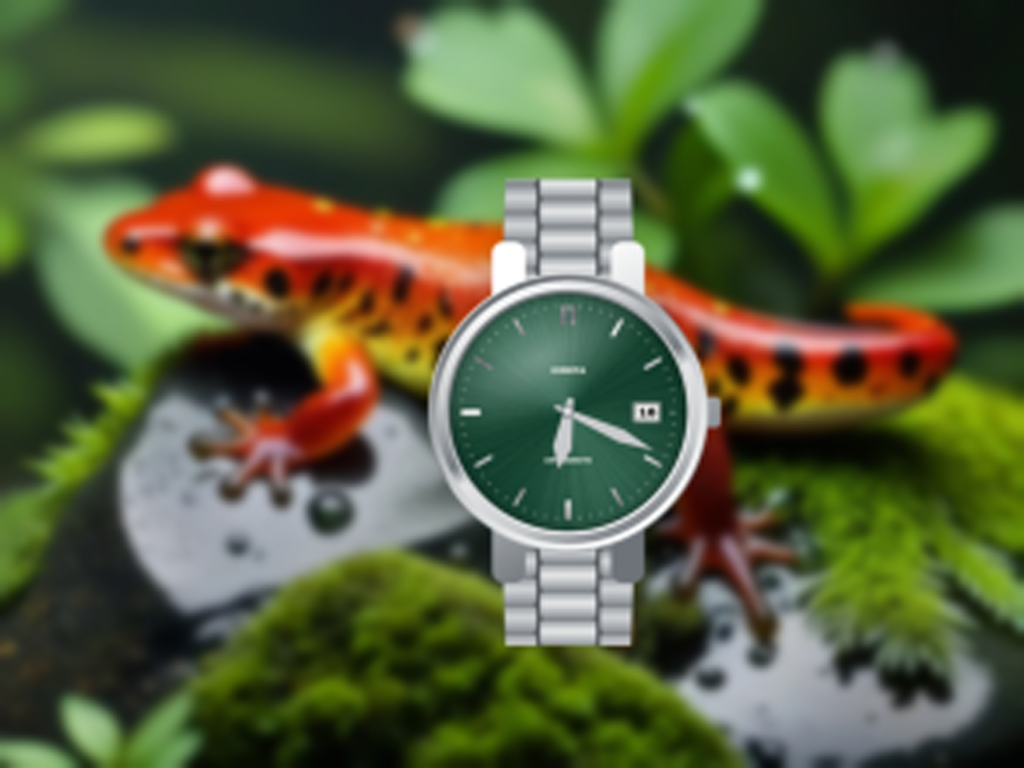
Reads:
6,19
